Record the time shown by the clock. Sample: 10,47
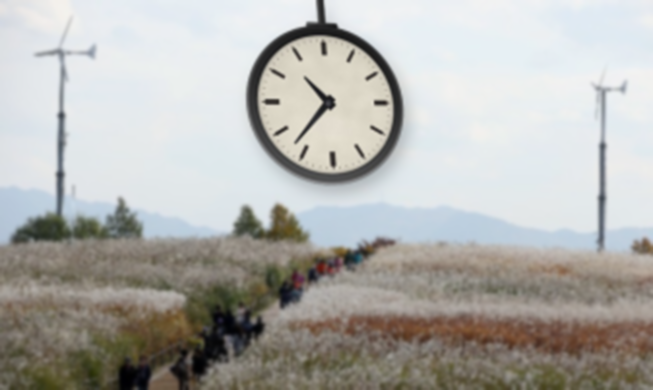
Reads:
10,37
